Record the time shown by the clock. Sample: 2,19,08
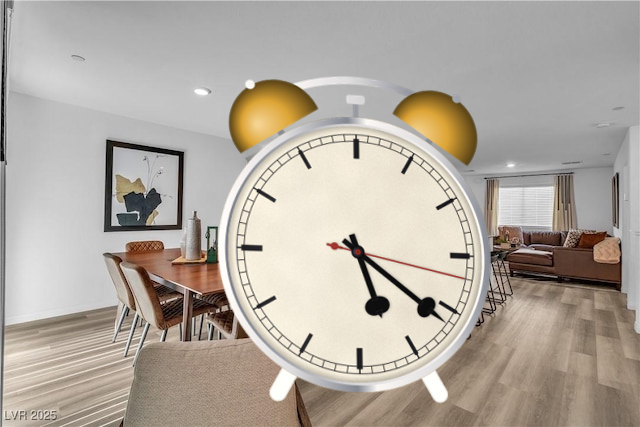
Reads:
5,21,17
